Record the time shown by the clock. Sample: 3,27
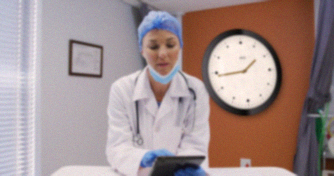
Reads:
1,44
